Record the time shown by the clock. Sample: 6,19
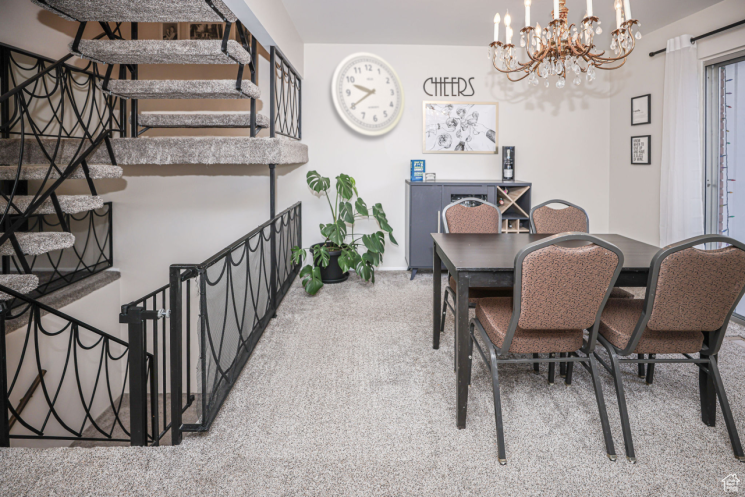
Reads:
9,40
